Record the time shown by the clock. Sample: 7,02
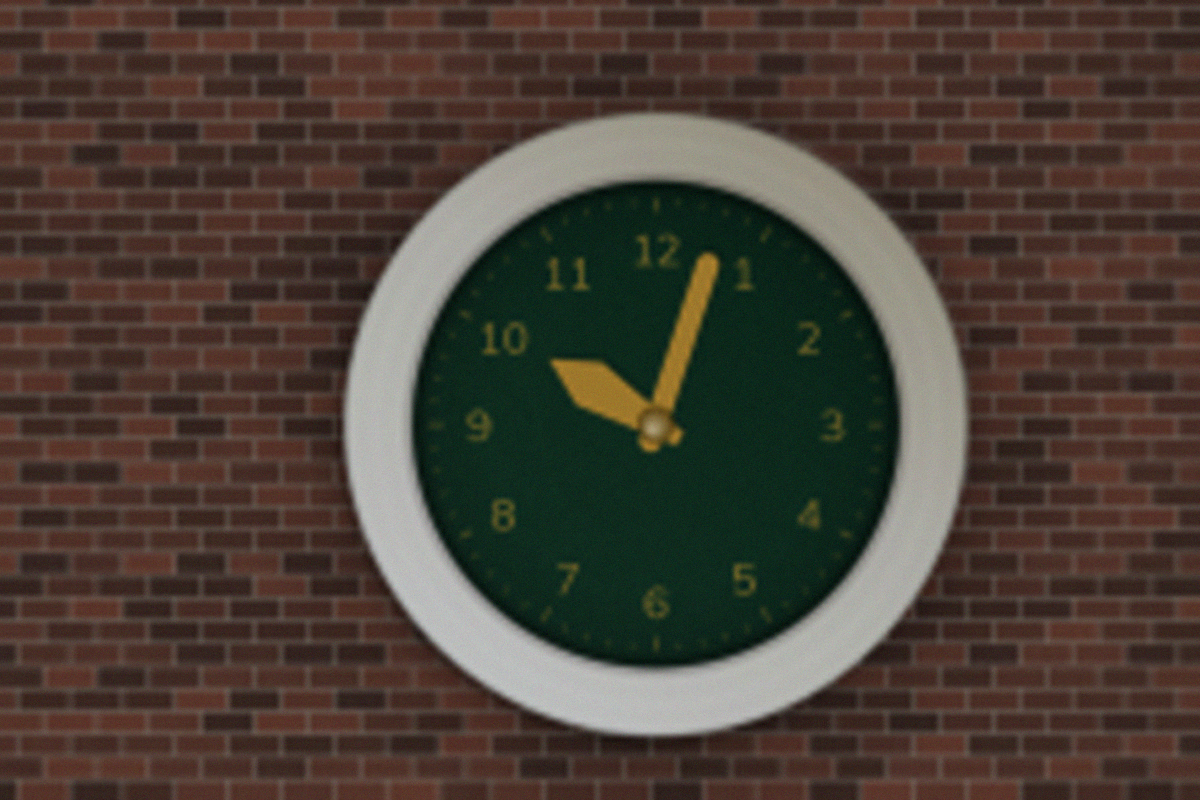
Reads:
10,03
